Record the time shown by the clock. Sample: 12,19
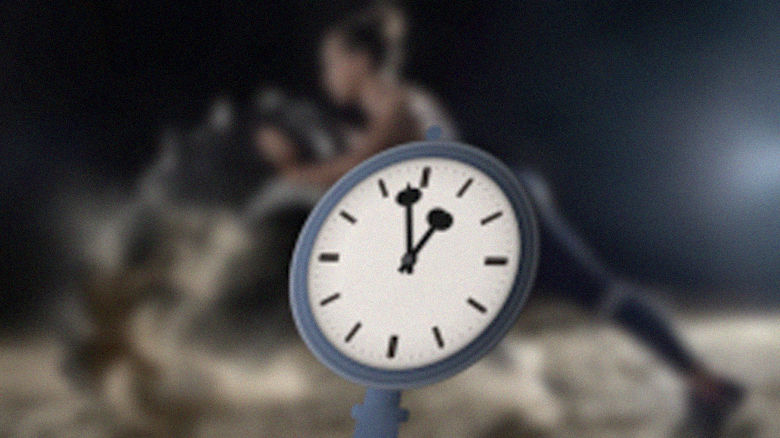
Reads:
12,58
